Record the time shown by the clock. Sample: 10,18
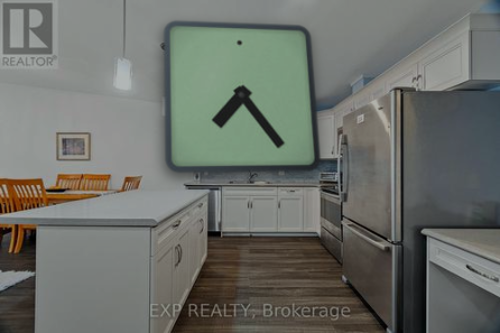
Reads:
7,24
